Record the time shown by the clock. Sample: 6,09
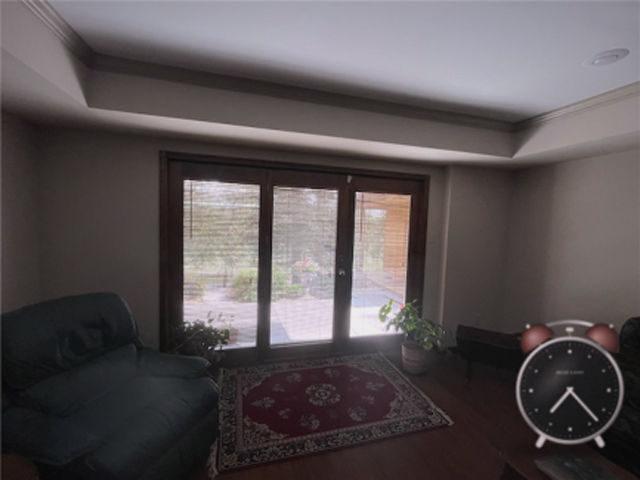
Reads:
7,23
